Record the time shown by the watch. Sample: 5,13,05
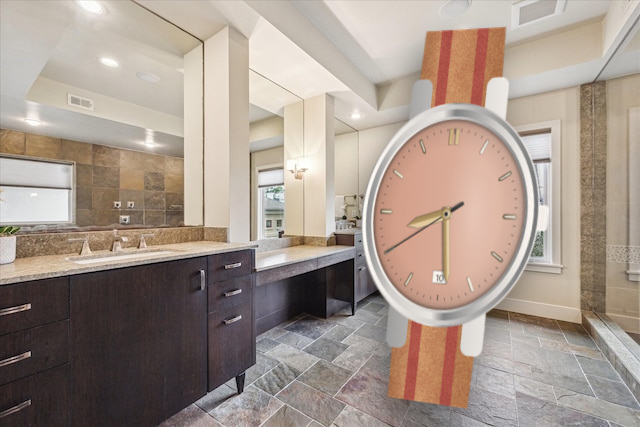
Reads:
8,28,40
